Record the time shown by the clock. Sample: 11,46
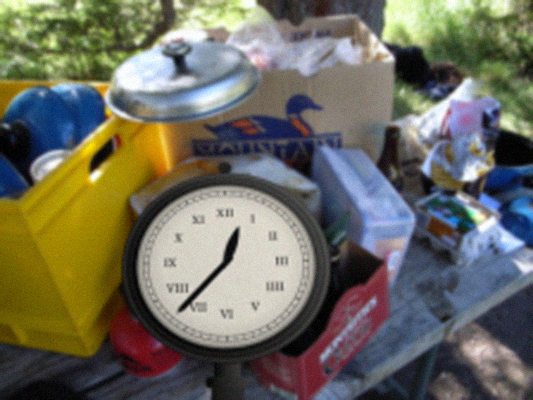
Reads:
12,37
